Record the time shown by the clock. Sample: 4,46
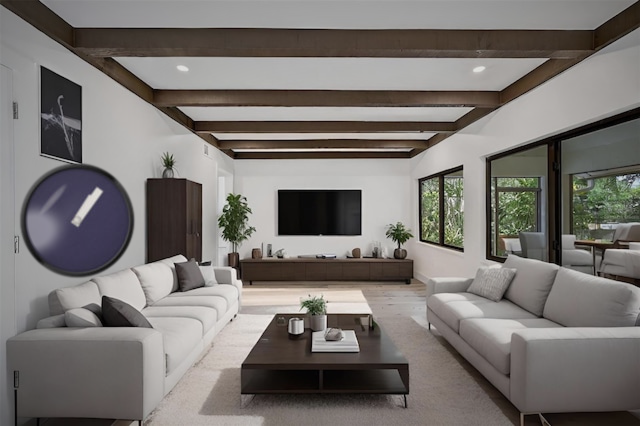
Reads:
1,06
